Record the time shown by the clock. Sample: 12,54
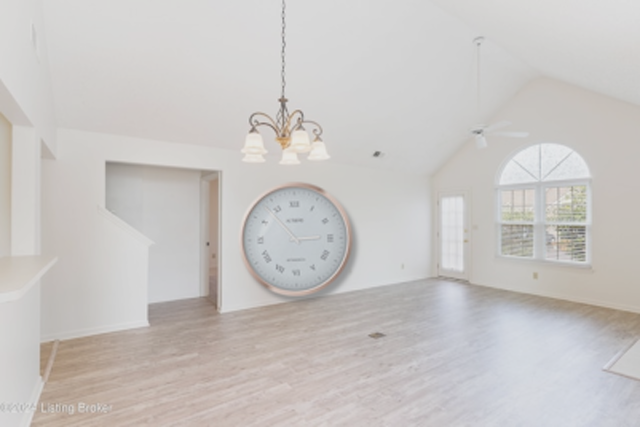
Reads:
2,53
